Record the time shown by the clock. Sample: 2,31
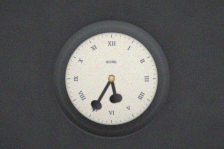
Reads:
5,35
